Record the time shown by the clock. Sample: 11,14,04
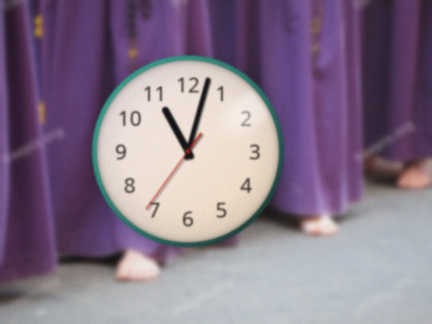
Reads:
11,02,36
